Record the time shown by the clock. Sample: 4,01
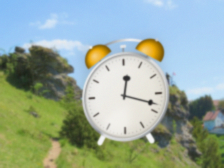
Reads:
12,18
